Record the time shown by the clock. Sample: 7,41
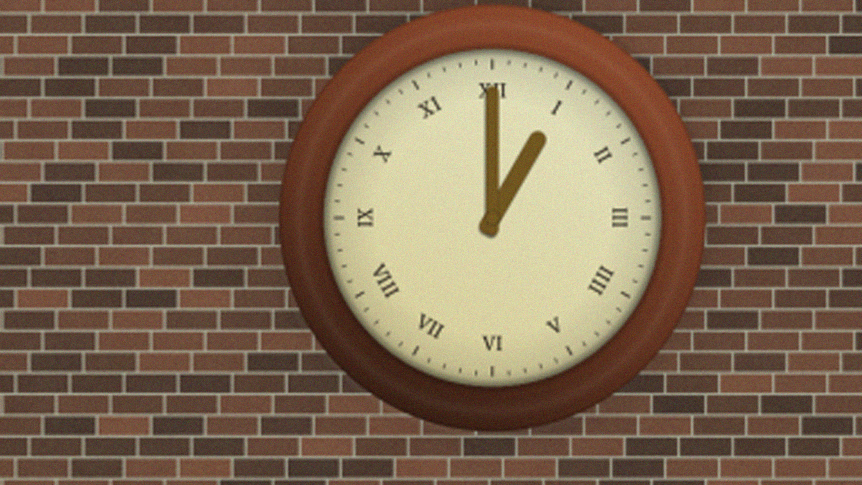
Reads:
1,00
